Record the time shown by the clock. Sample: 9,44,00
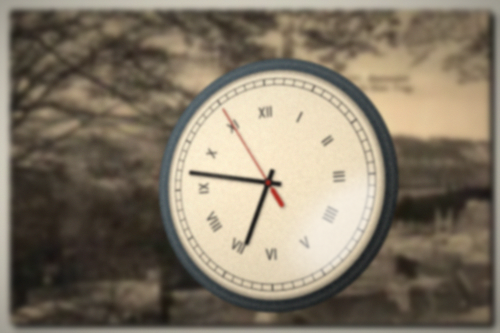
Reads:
6,46,55
